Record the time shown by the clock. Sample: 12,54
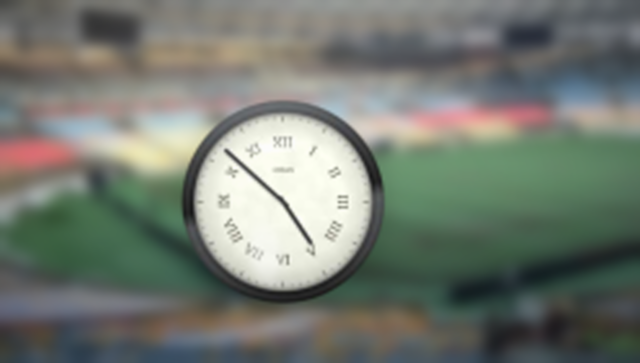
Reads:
4,52
